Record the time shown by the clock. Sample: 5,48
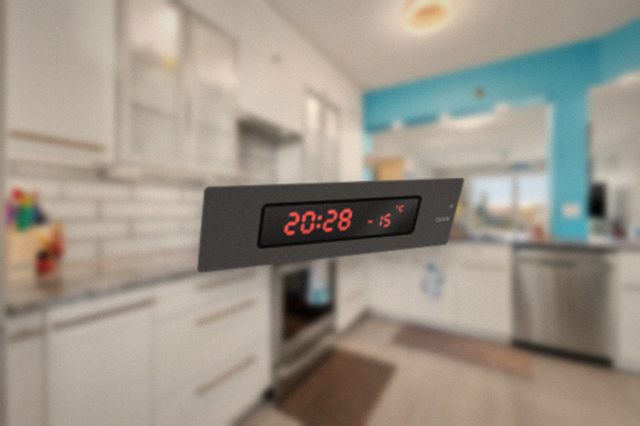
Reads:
20,28
